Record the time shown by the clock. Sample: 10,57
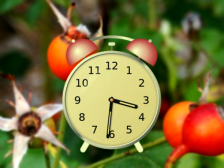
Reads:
3,31
